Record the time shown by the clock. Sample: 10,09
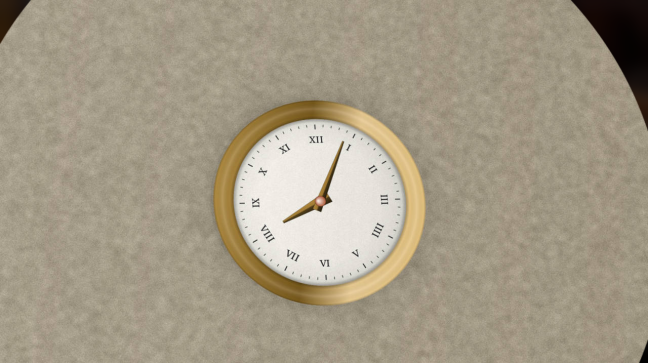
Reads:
8,04
